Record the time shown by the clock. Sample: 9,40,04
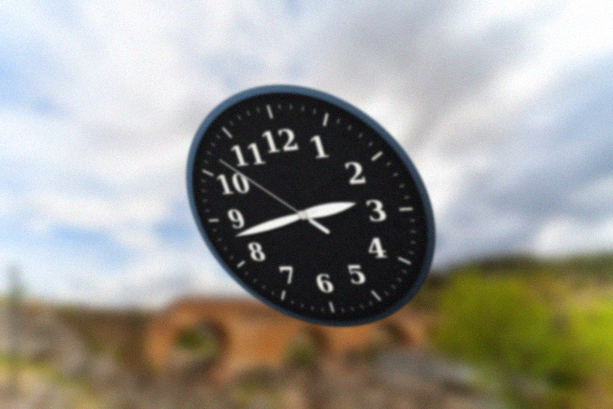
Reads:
2,42,52
